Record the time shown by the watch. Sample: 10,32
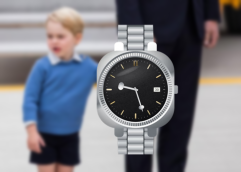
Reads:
9,27
